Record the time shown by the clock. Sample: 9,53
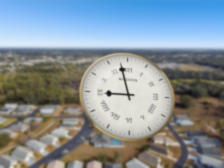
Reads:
8,58
